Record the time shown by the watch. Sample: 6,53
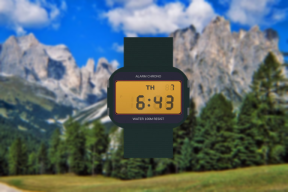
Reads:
6,43
